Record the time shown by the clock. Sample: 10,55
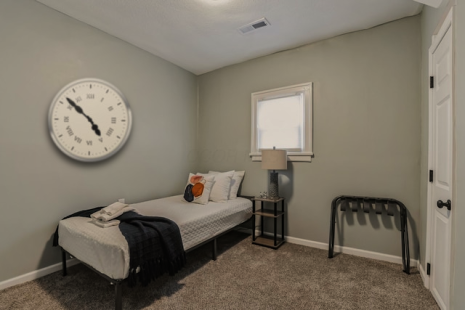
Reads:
4,52
